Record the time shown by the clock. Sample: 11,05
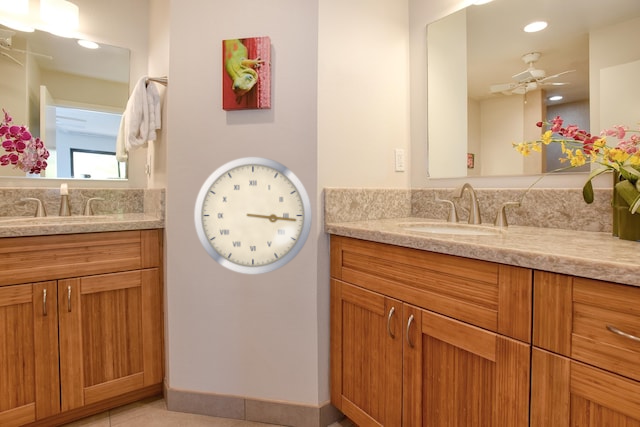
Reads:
3,16
